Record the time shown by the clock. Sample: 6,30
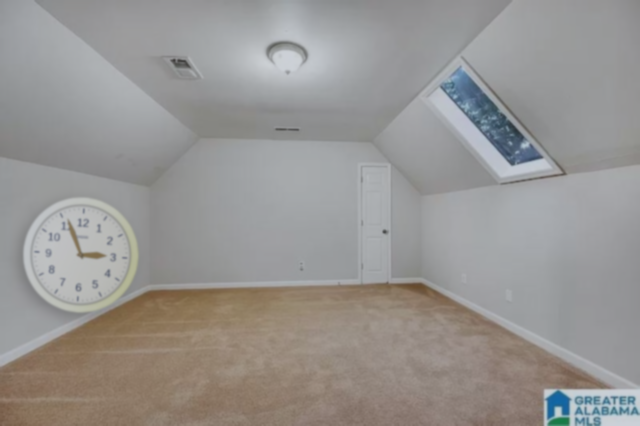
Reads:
2,56
